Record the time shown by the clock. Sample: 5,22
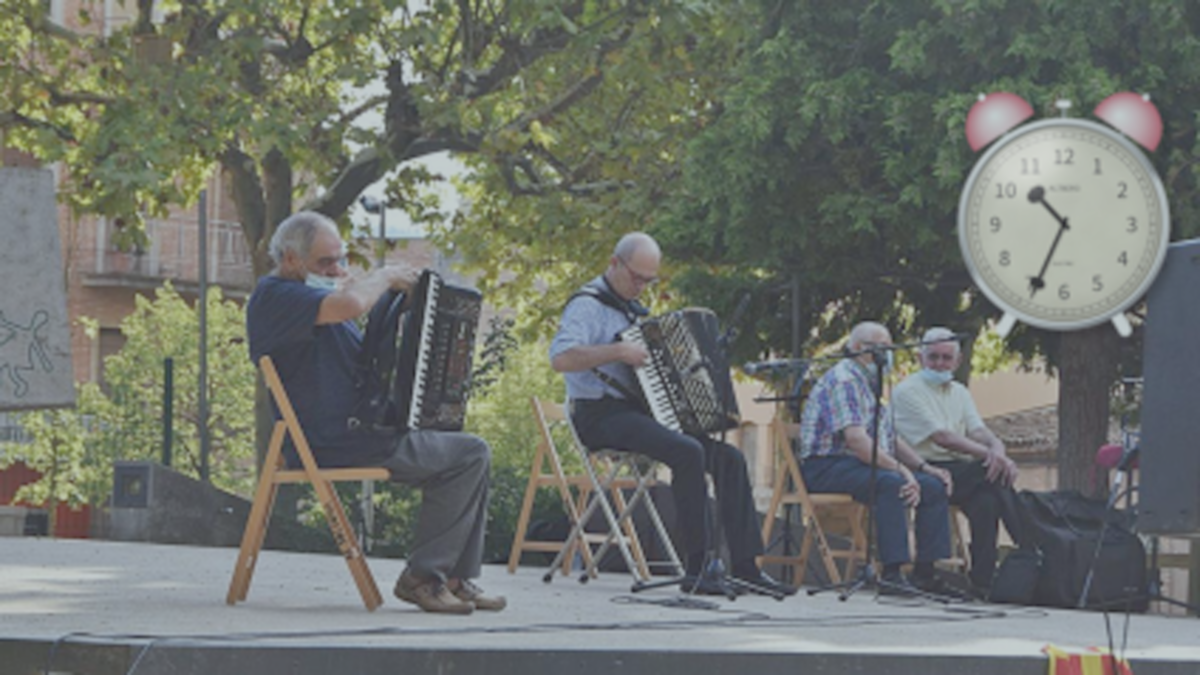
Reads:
10,34
